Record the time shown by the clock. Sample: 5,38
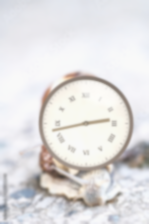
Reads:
2,43
